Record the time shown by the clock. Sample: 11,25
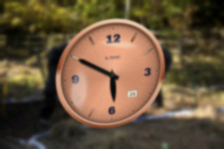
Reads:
5,50
